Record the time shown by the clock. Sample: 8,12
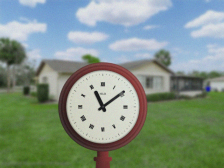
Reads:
11,09
